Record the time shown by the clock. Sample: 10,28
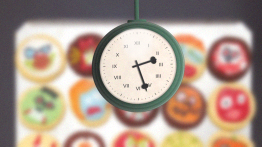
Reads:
2,27
